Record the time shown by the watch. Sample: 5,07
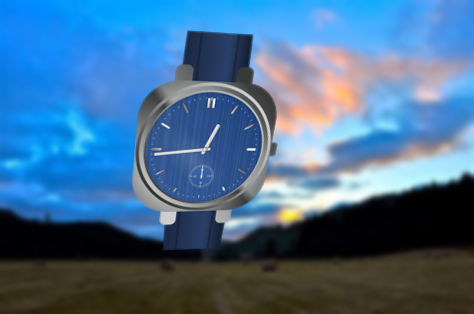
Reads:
12,44
